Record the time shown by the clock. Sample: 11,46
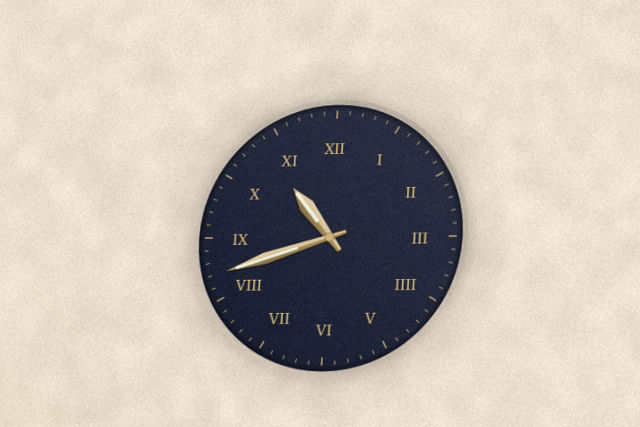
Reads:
10,42
